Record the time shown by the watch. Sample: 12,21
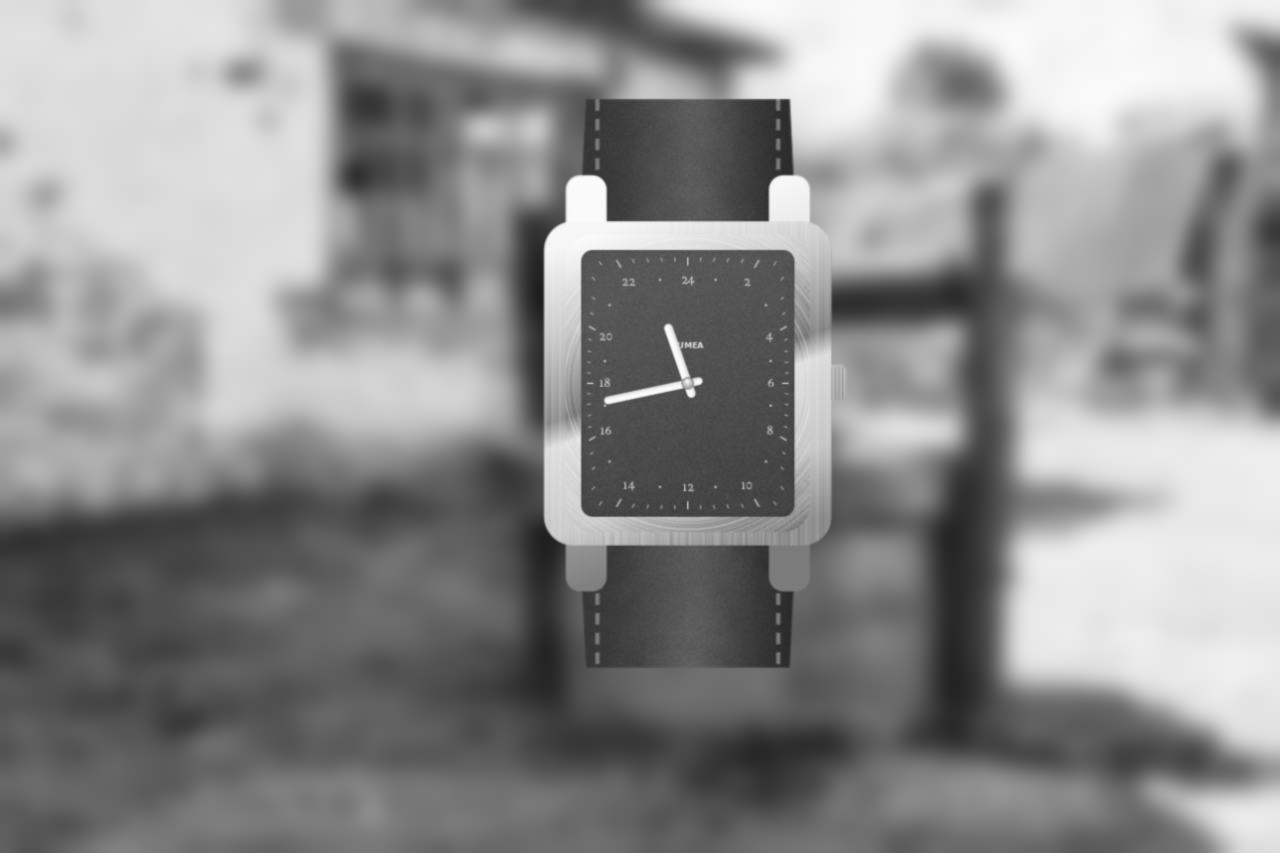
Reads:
22,43
